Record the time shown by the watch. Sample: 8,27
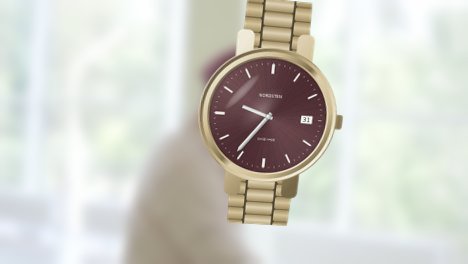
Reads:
9,36
